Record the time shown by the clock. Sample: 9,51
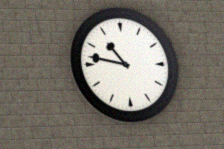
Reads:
10,47
